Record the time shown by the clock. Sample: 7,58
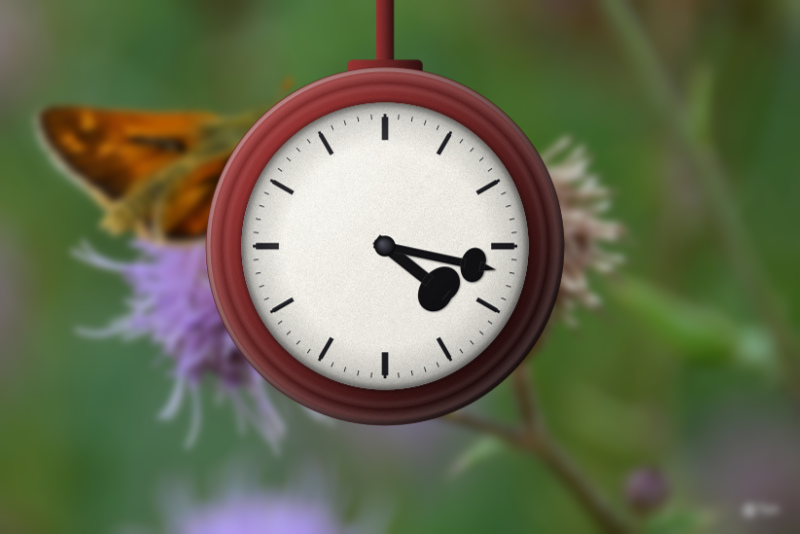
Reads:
4,17
